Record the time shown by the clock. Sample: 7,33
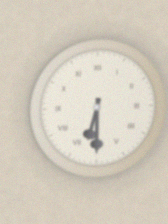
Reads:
6,30
